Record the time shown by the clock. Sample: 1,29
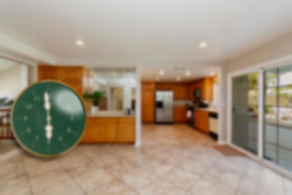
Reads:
5,59
